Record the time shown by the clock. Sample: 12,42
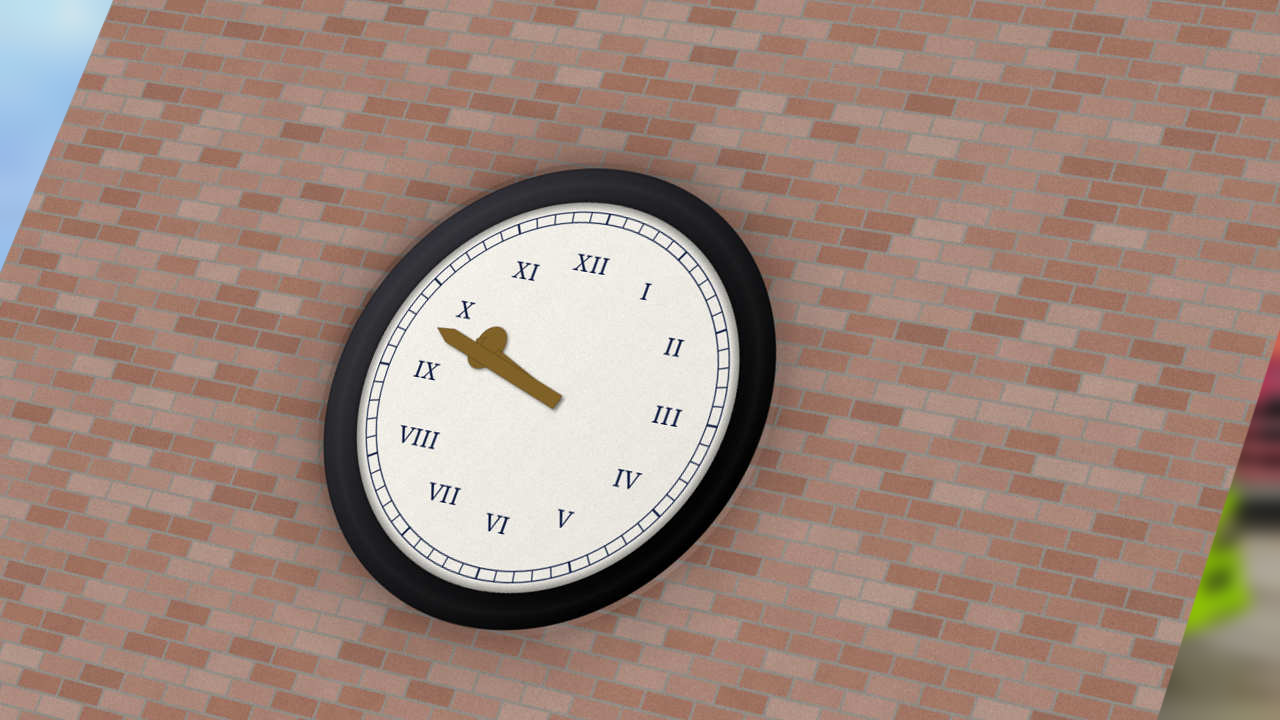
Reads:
9,48
